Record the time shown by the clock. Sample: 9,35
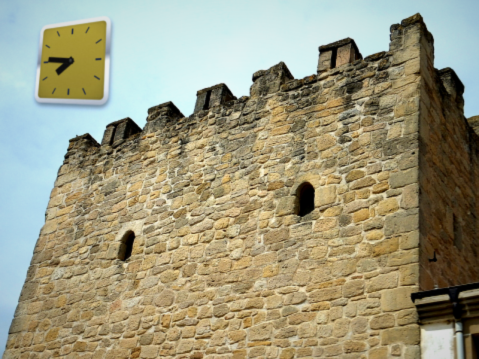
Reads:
7,46
